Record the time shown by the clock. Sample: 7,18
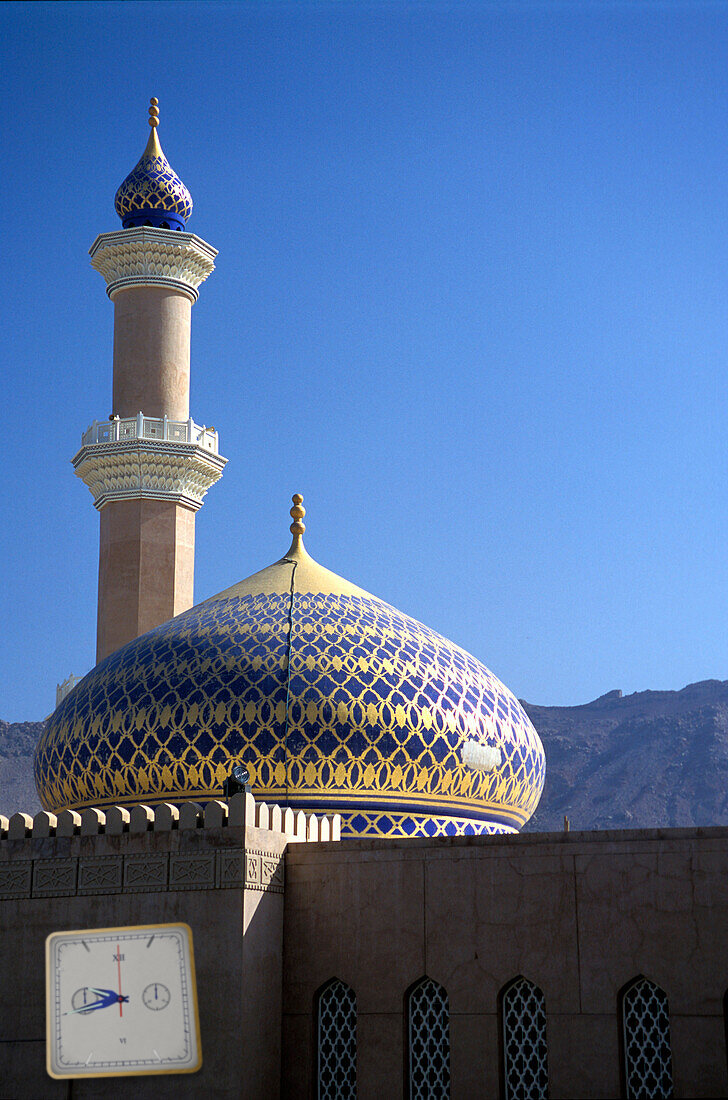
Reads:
9,43
